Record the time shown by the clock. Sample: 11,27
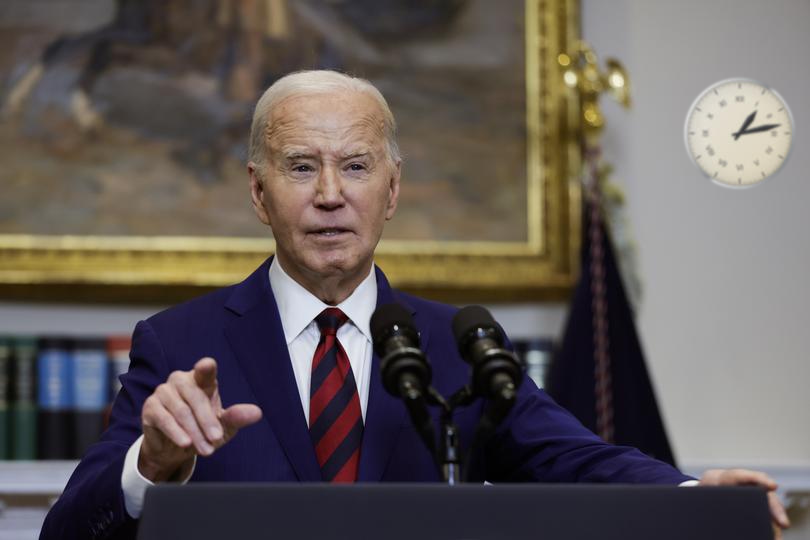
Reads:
1,13
